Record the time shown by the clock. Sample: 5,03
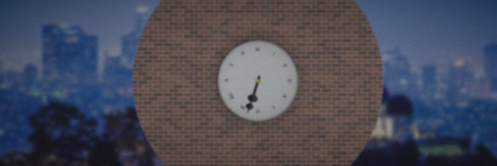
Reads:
6,33
